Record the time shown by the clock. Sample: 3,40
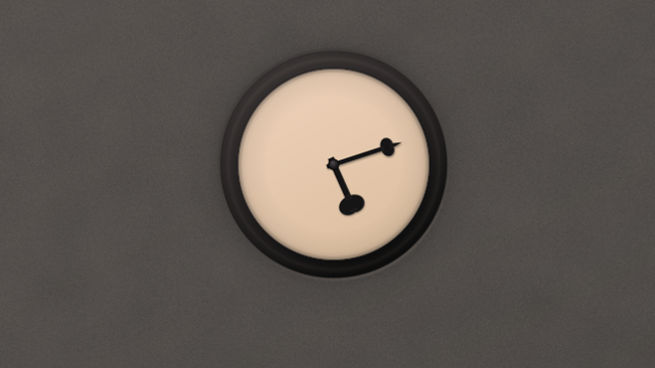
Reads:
5,12
